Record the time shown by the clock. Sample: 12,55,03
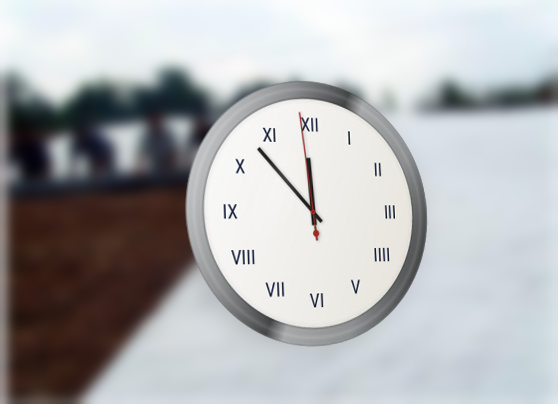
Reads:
11,52,59
